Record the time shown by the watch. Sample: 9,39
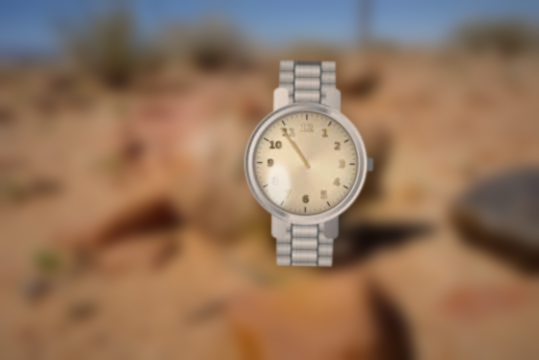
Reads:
10,54
